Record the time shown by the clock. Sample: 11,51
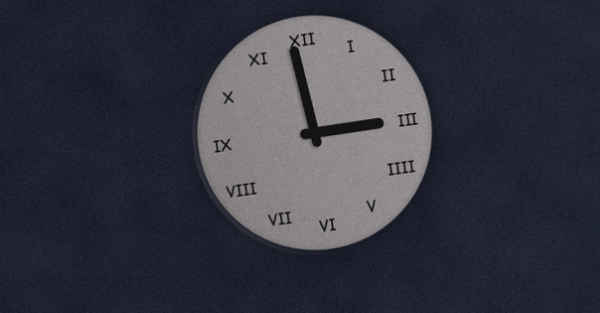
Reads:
2,59
